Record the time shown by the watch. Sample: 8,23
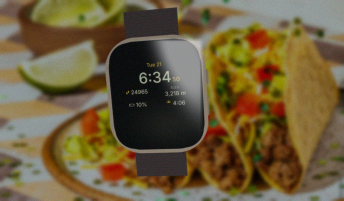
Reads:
6,34
